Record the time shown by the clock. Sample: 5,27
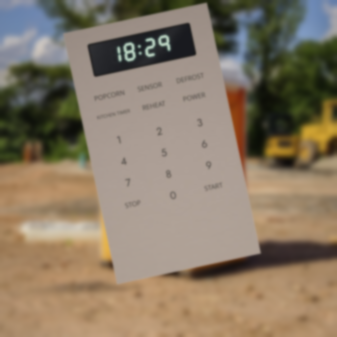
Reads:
18,29
